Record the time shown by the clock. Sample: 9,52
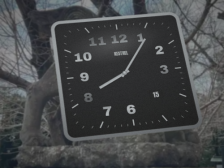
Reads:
8,06
